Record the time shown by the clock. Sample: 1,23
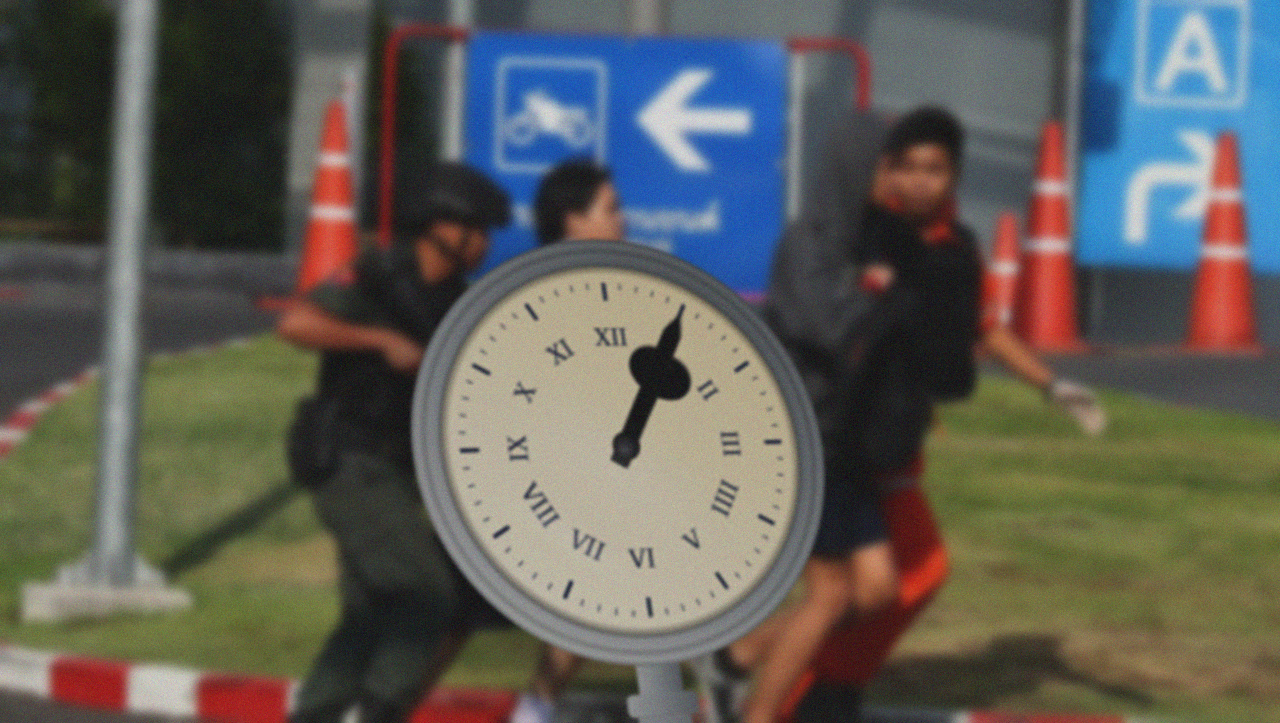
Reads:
1,05
